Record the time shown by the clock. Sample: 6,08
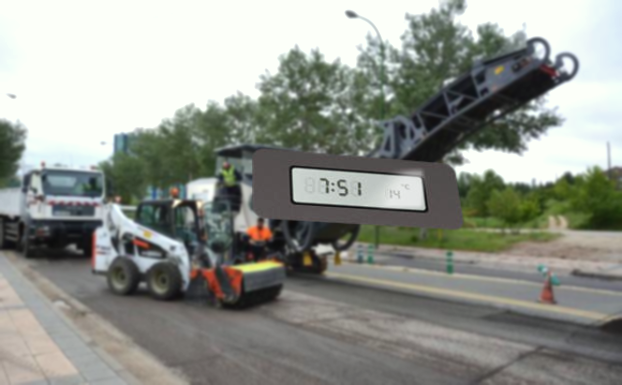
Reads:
7,51
